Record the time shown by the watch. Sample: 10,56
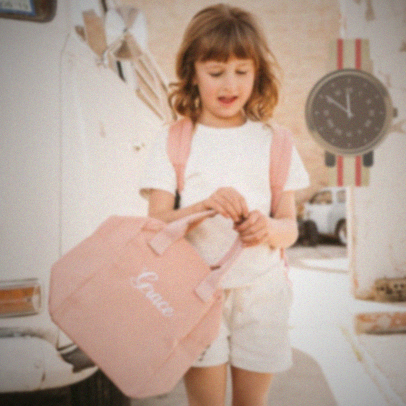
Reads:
11,51
